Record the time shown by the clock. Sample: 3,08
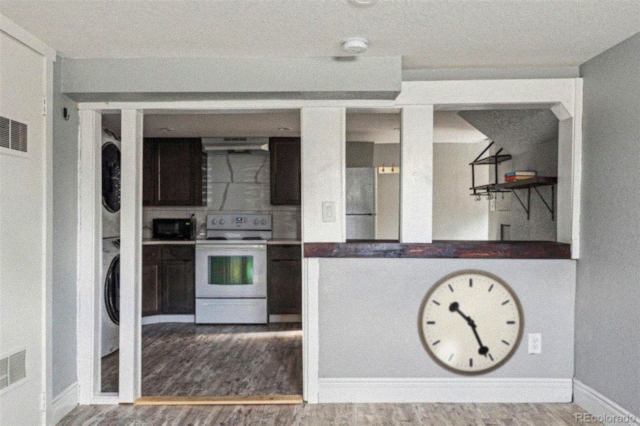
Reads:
10,26
